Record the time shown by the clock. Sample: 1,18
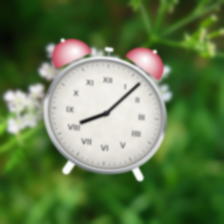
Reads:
8,07
